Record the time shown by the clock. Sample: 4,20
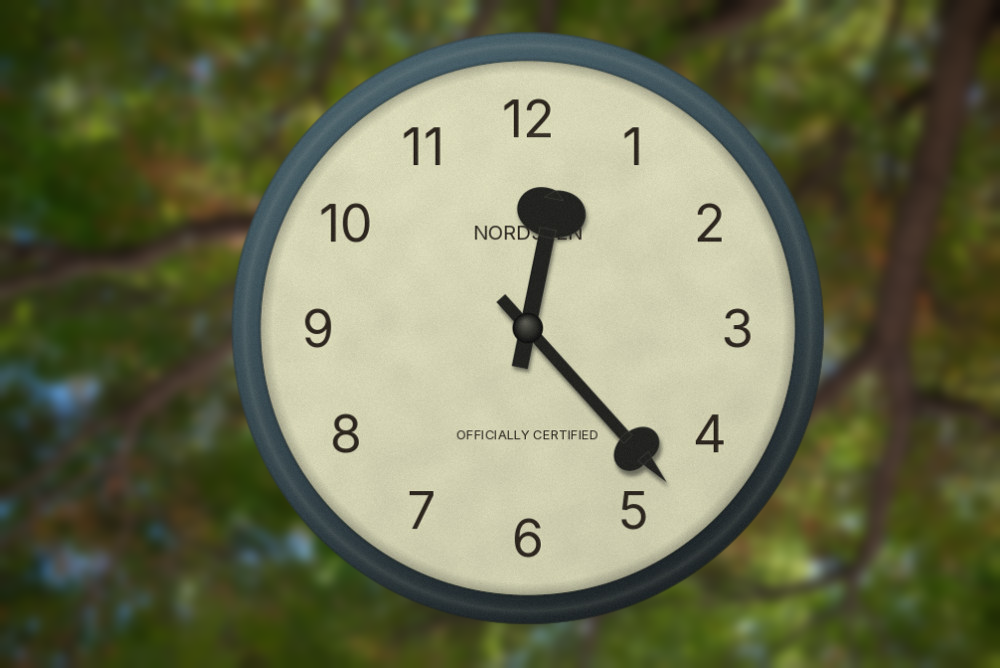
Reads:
12,23
